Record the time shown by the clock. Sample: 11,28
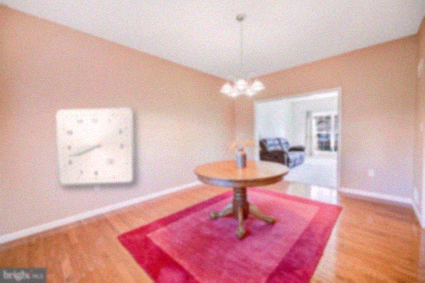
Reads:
8,42
